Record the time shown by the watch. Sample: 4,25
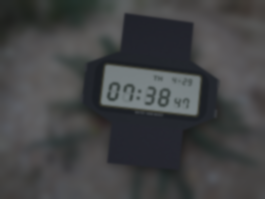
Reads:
7,38
